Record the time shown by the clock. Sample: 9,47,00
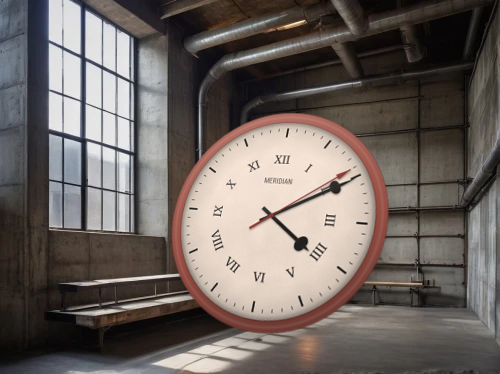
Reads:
4,10,09
